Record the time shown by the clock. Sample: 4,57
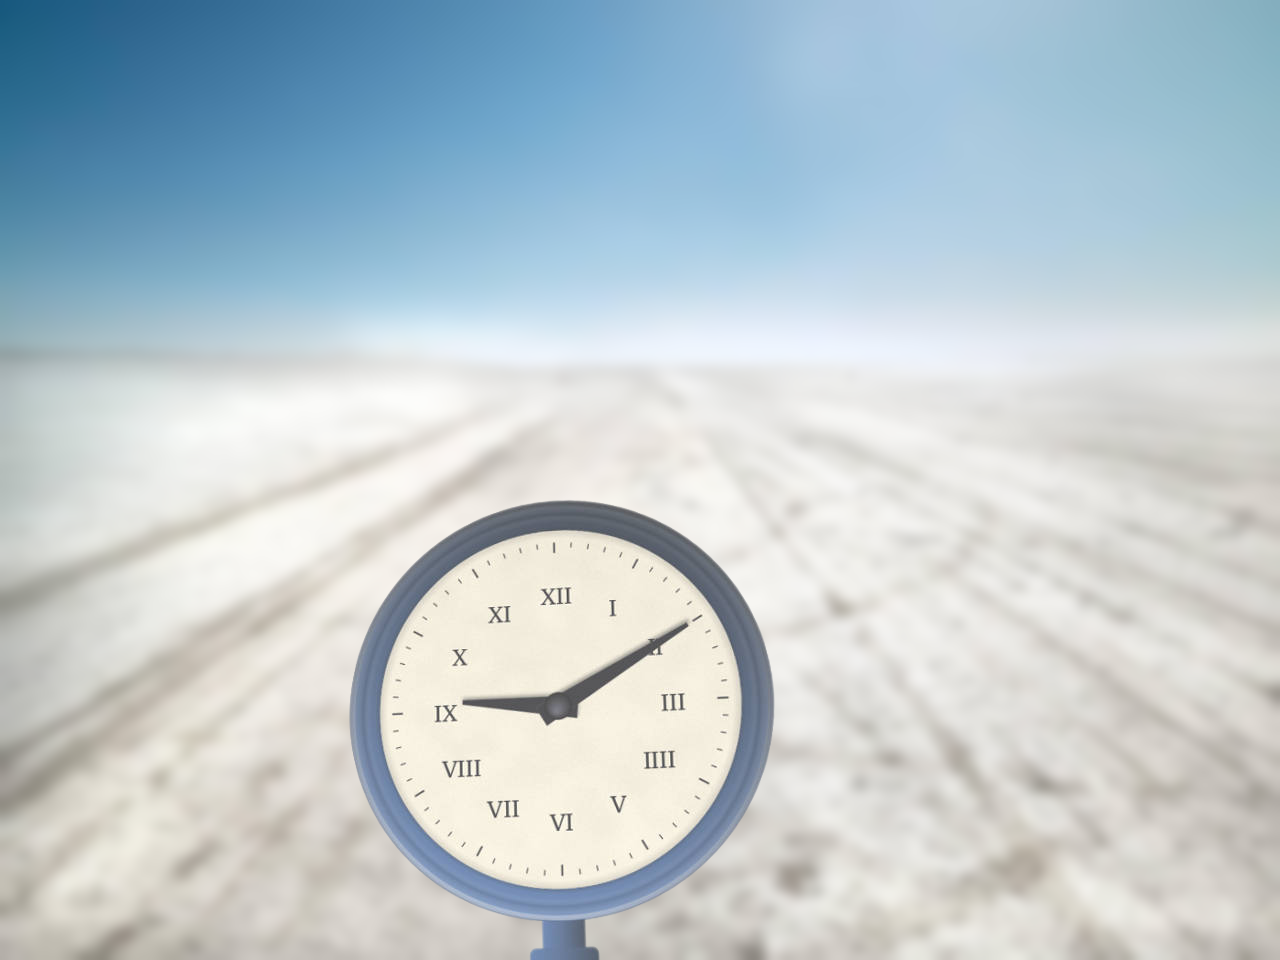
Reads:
9,10
